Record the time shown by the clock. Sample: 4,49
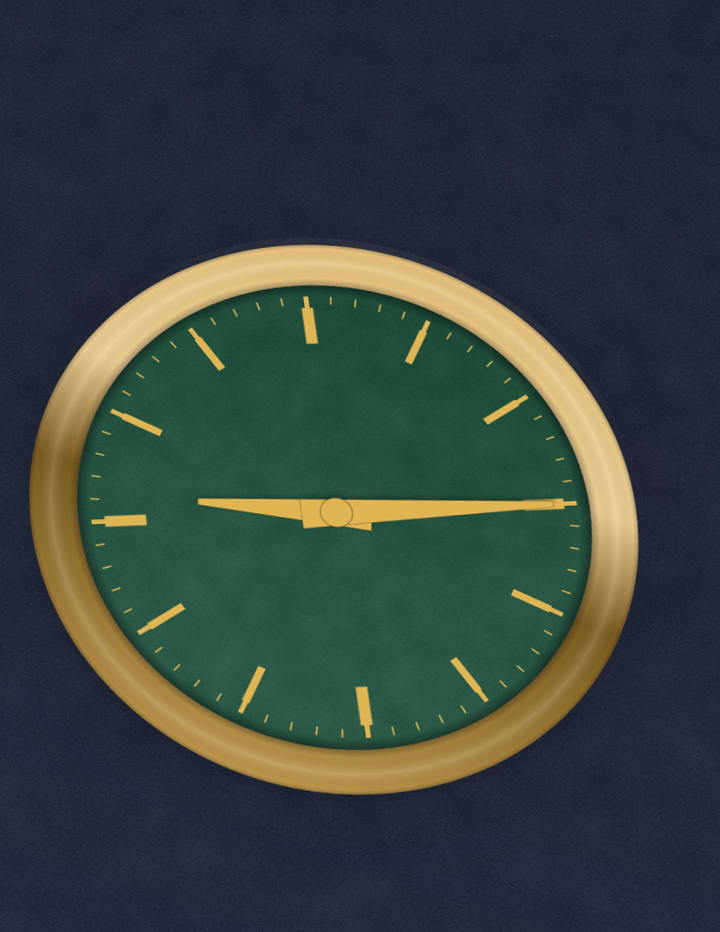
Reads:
9,15
